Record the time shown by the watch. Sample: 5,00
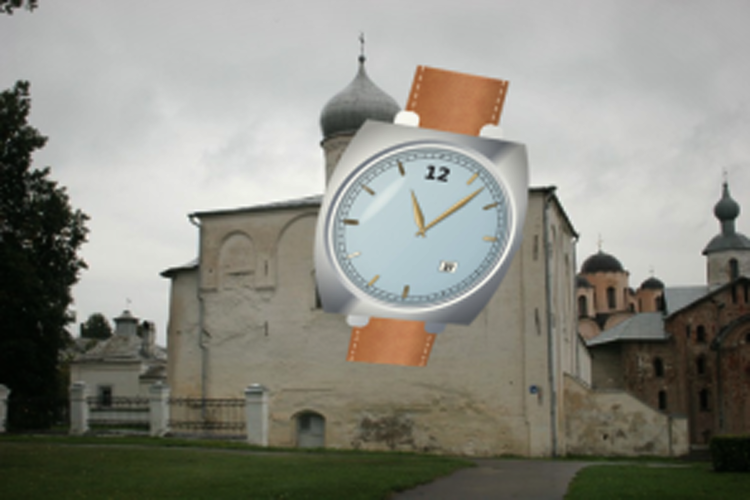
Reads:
11,07
